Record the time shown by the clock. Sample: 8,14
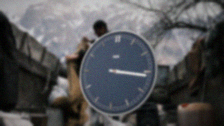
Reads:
3,16
